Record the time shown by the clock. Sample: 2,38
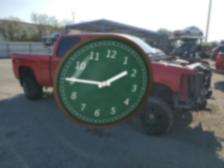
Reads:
1,45
